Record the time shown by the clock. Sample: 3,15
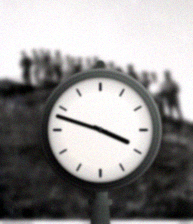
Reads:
3,48
